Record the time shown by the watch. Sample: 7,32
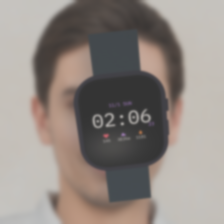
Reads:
2,06
